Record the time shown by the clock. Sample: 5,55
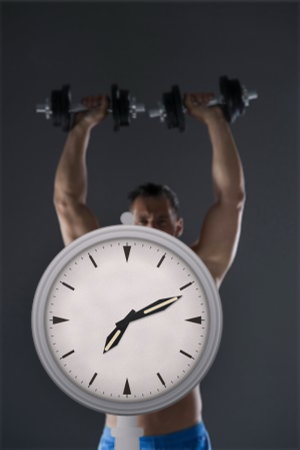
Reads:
7,11
